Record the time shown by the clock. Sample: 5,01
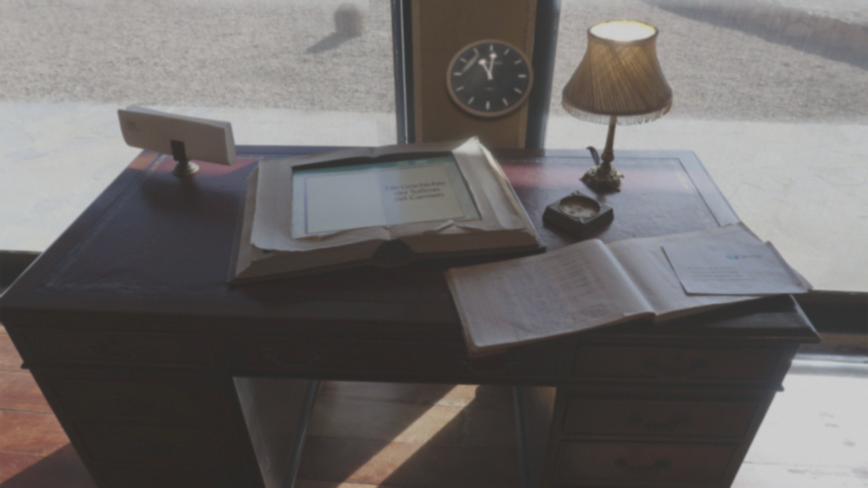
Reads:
11,01
